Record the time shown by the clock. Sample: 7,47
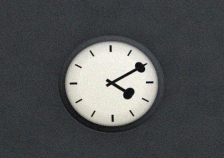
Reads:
4,10
